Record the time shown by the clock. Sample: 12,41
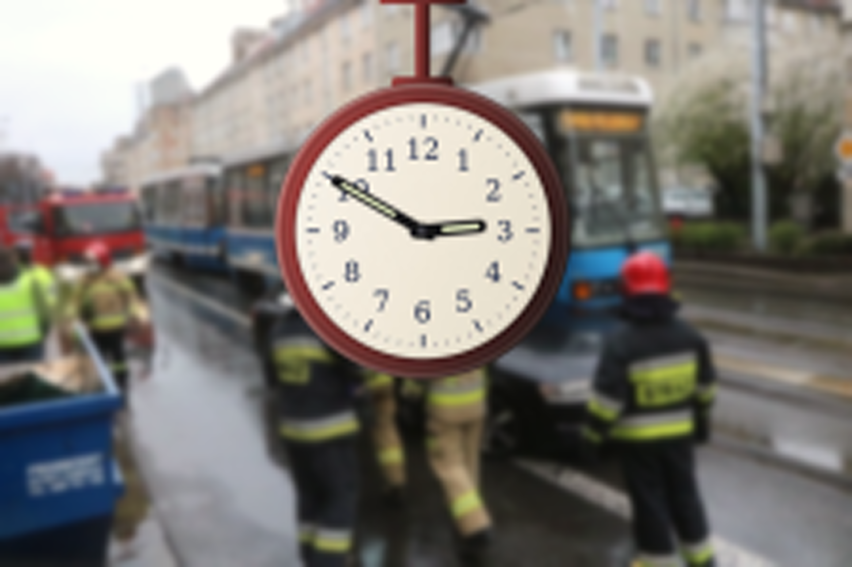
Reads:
2,50
